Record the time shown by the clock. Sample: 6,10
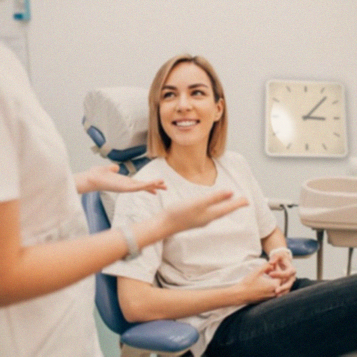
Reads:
3,07
